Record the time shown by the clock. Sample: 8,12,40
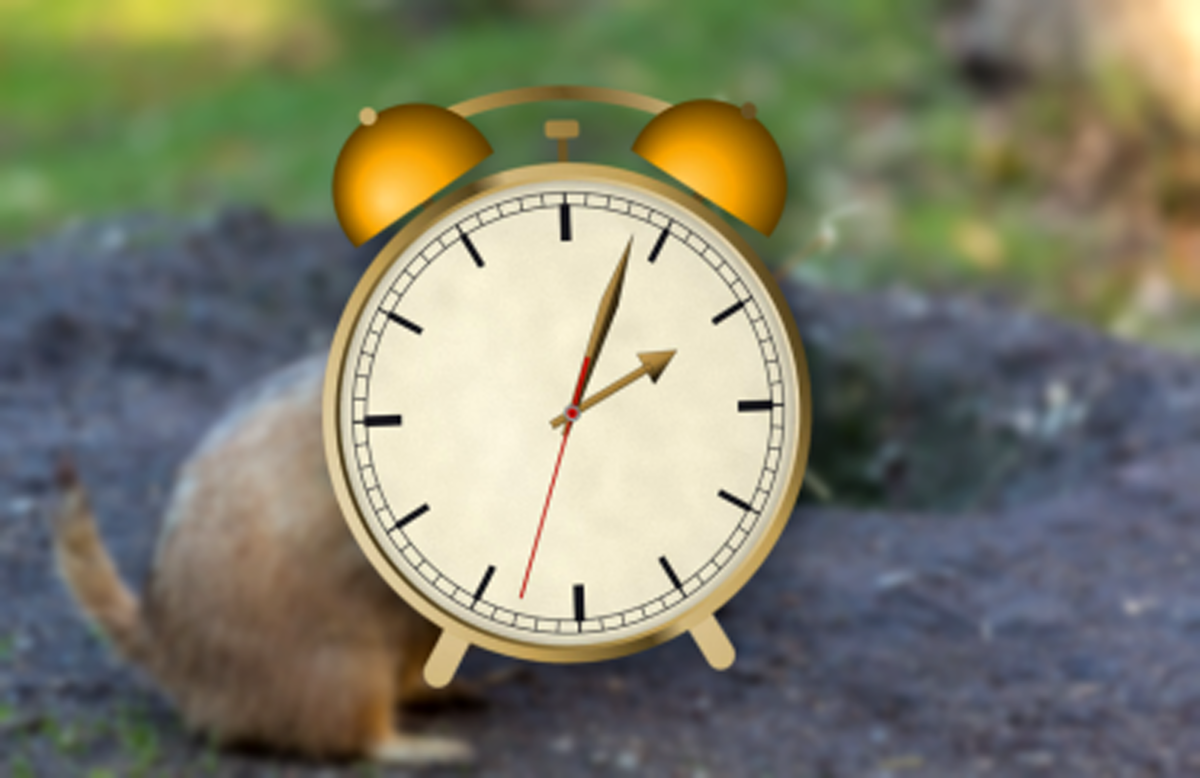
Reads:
2,03,33
